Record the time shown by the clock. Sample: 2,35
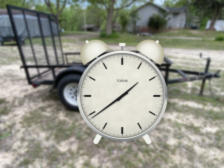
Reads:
1,39
